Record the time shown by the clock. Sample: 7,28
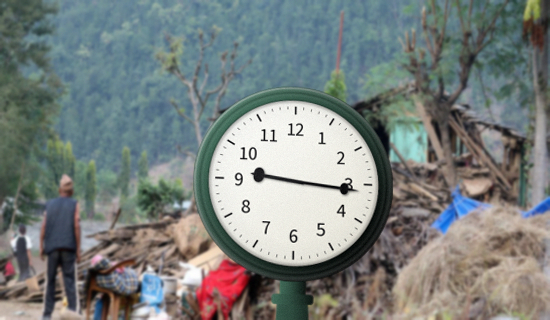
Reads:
9,16
